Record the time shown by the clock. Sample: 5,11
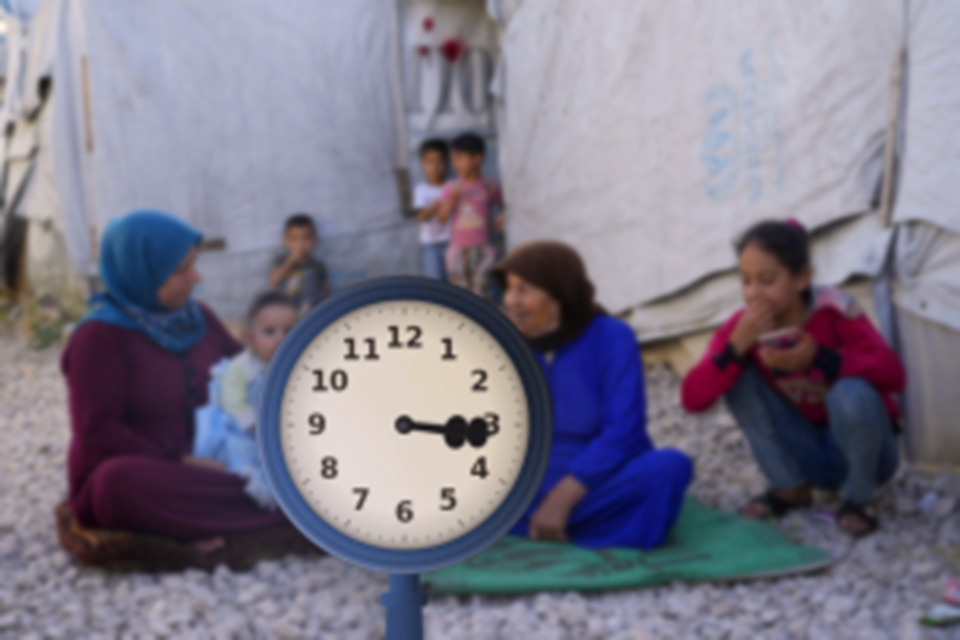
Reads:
3,16
